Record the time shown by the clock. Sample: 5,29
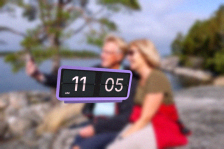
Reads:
11,05
